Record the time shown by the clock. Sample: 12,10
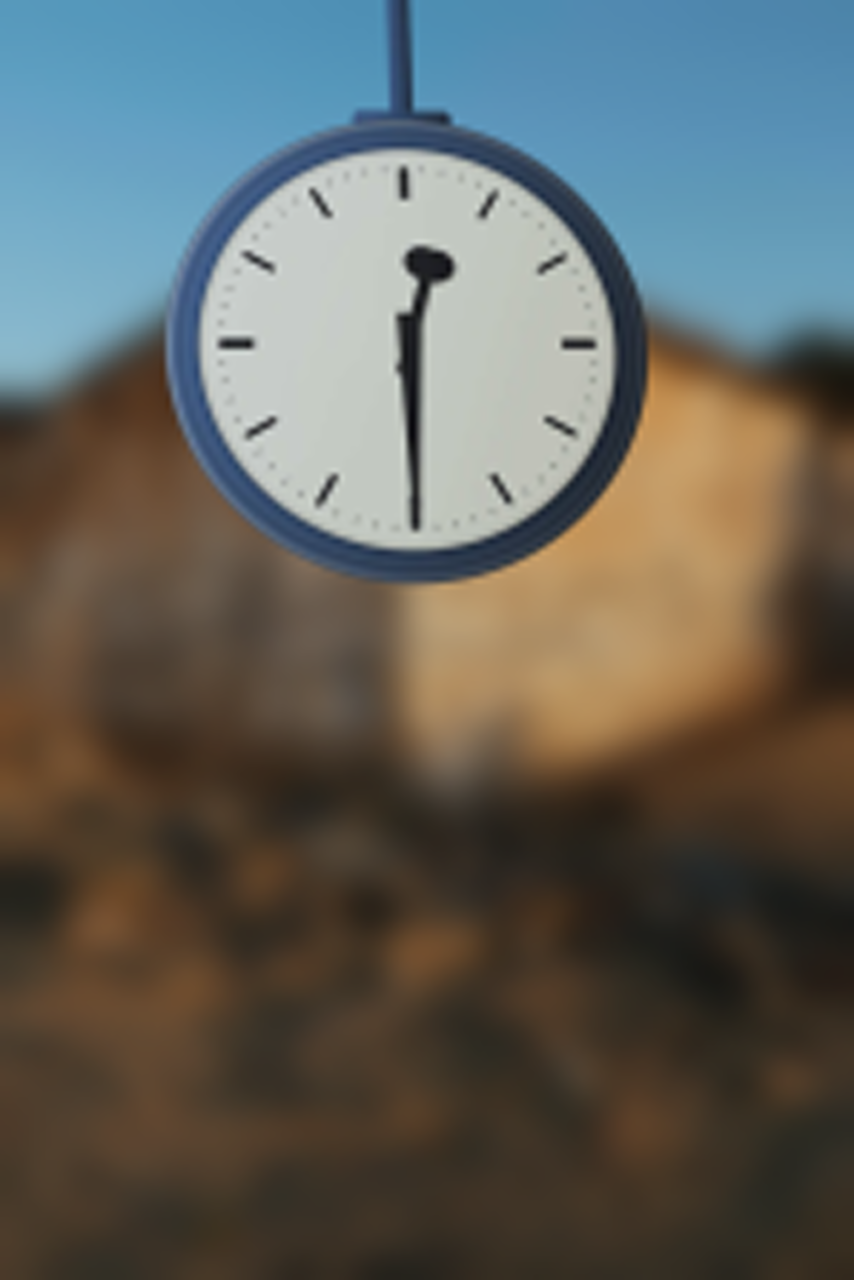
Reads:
12,30
